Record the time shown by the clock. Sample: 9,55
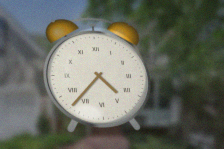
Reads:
4,37
